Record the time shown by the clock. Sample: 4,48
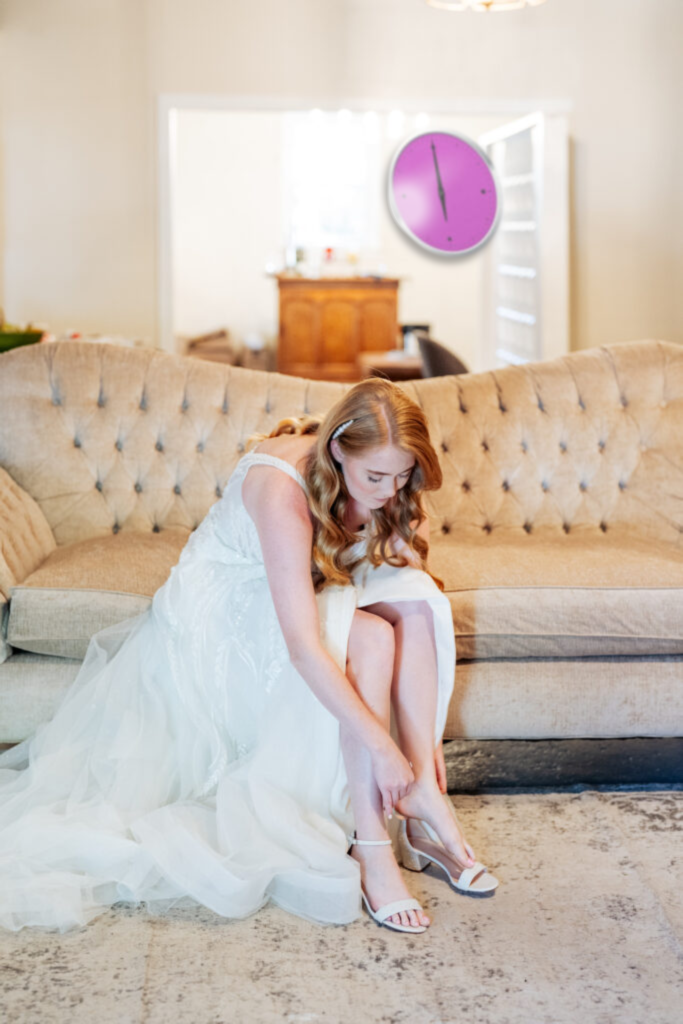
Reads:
6,00
